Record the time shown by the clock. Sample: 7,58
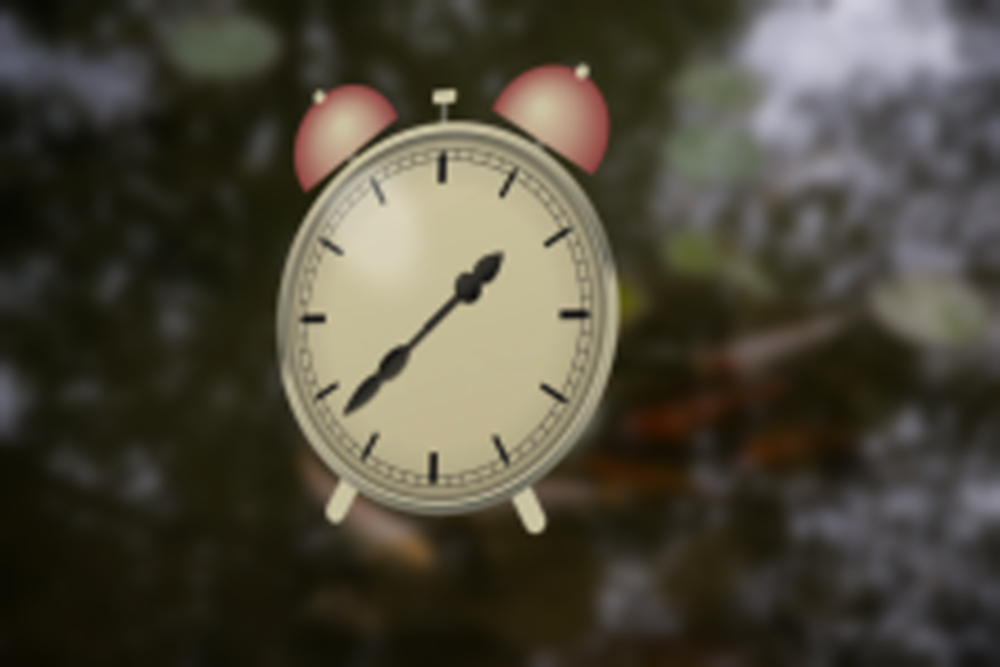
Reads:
1,38
